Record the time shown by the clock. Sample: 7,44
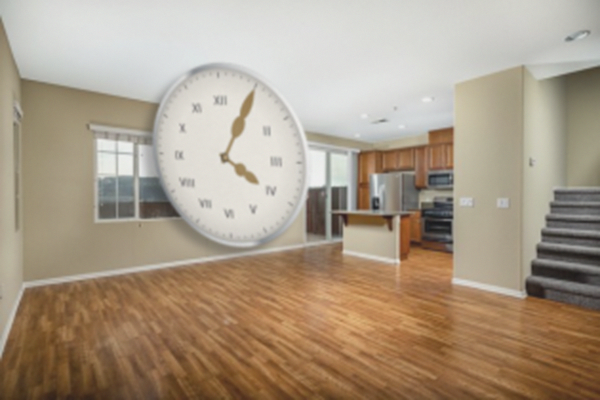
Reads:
4,05
